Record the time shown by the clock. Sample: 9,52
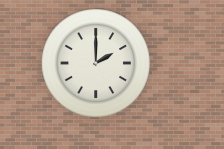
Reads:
2,00
